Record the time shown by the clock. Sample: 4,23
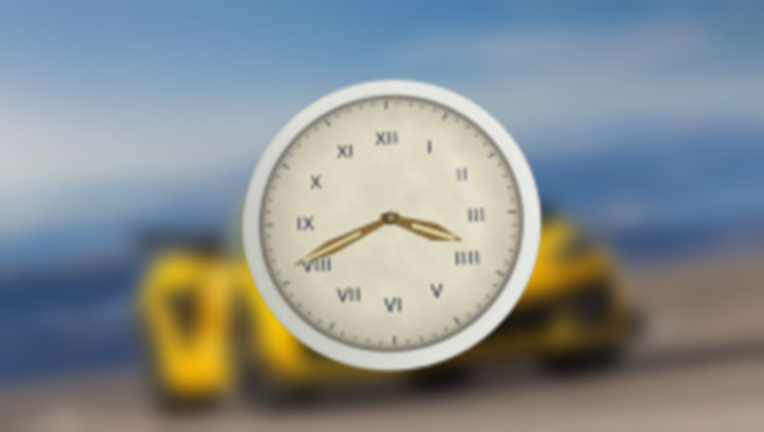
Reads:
3,41
